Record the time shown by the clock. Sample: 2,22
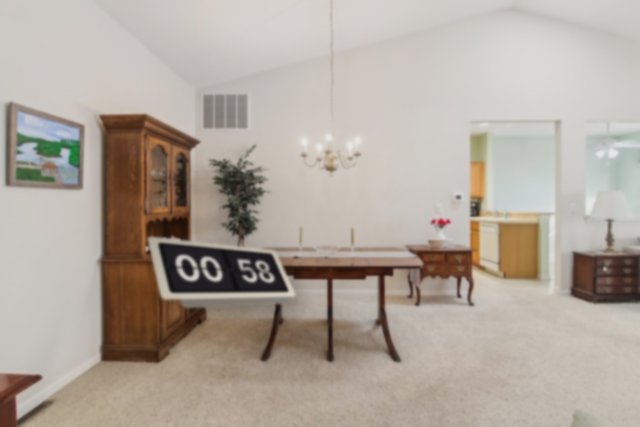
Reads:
0,58
